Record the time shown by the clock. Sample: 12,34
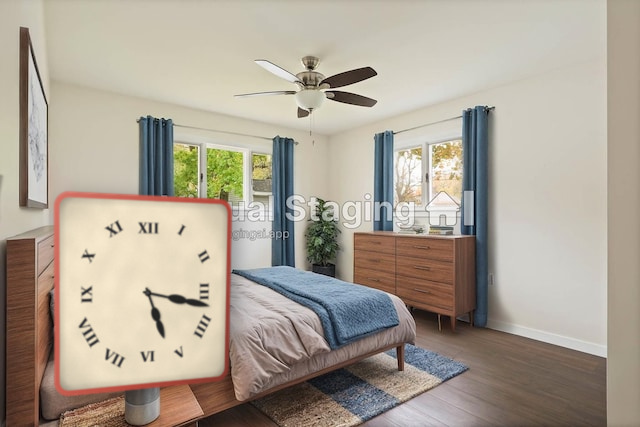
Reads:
5,17
